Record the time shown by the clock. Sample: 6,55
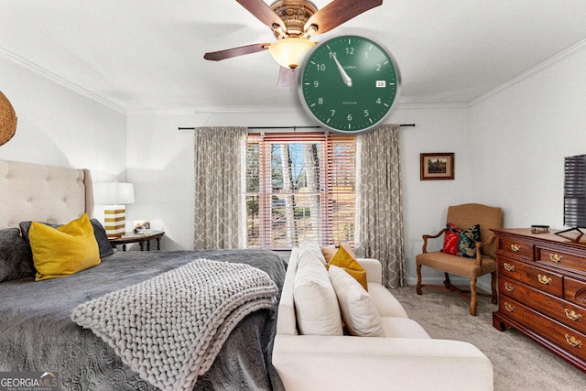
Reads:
10,55
